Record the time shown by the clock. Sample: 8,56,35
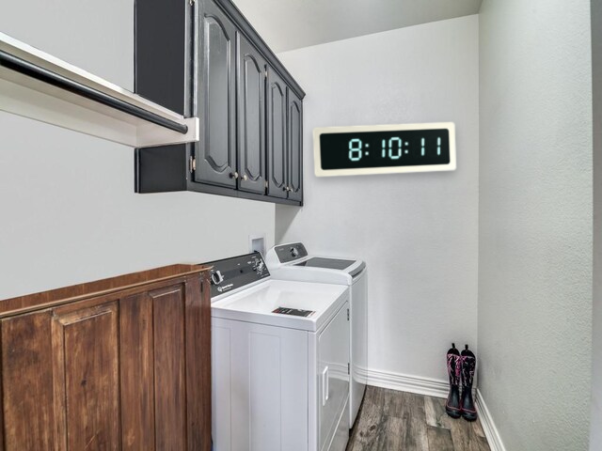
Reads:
8,10,11
